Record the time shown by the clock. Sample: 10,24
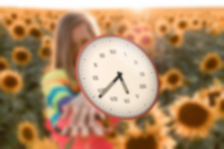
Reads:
5,39
